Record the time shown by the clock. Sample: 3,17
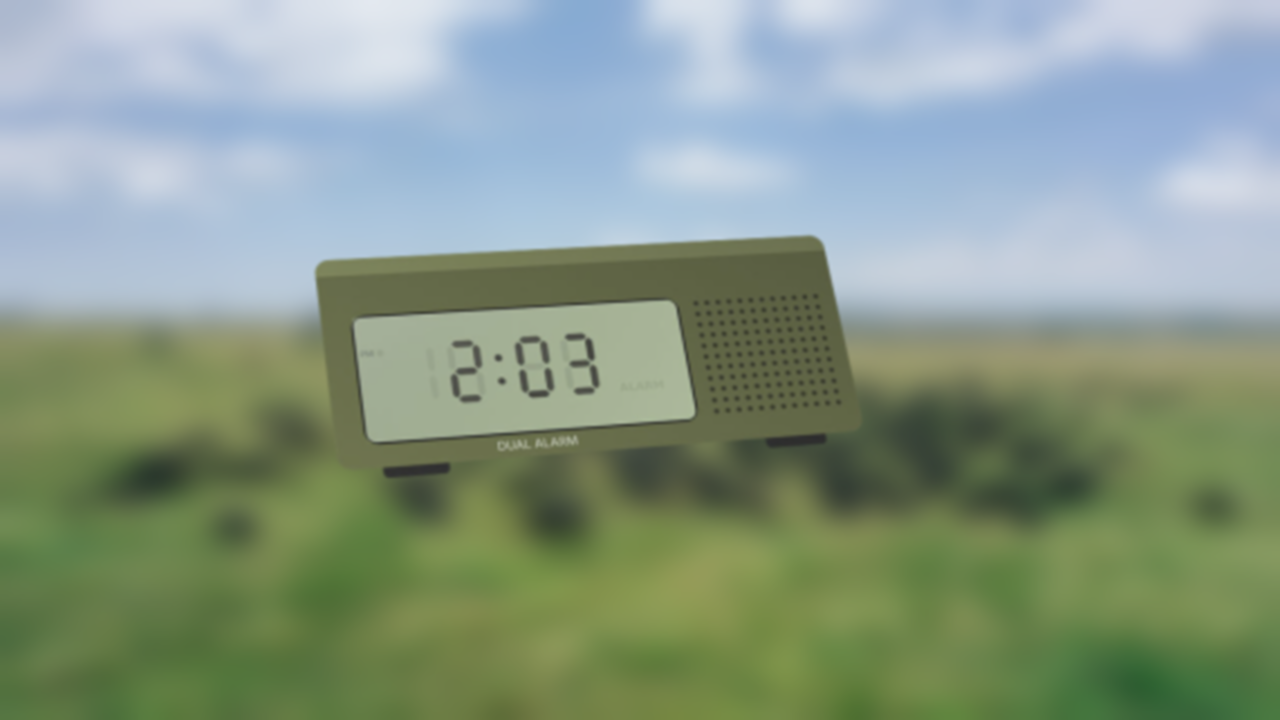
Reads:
2,03
